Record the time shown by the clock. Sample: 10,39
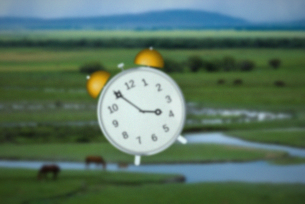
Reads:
3,55
